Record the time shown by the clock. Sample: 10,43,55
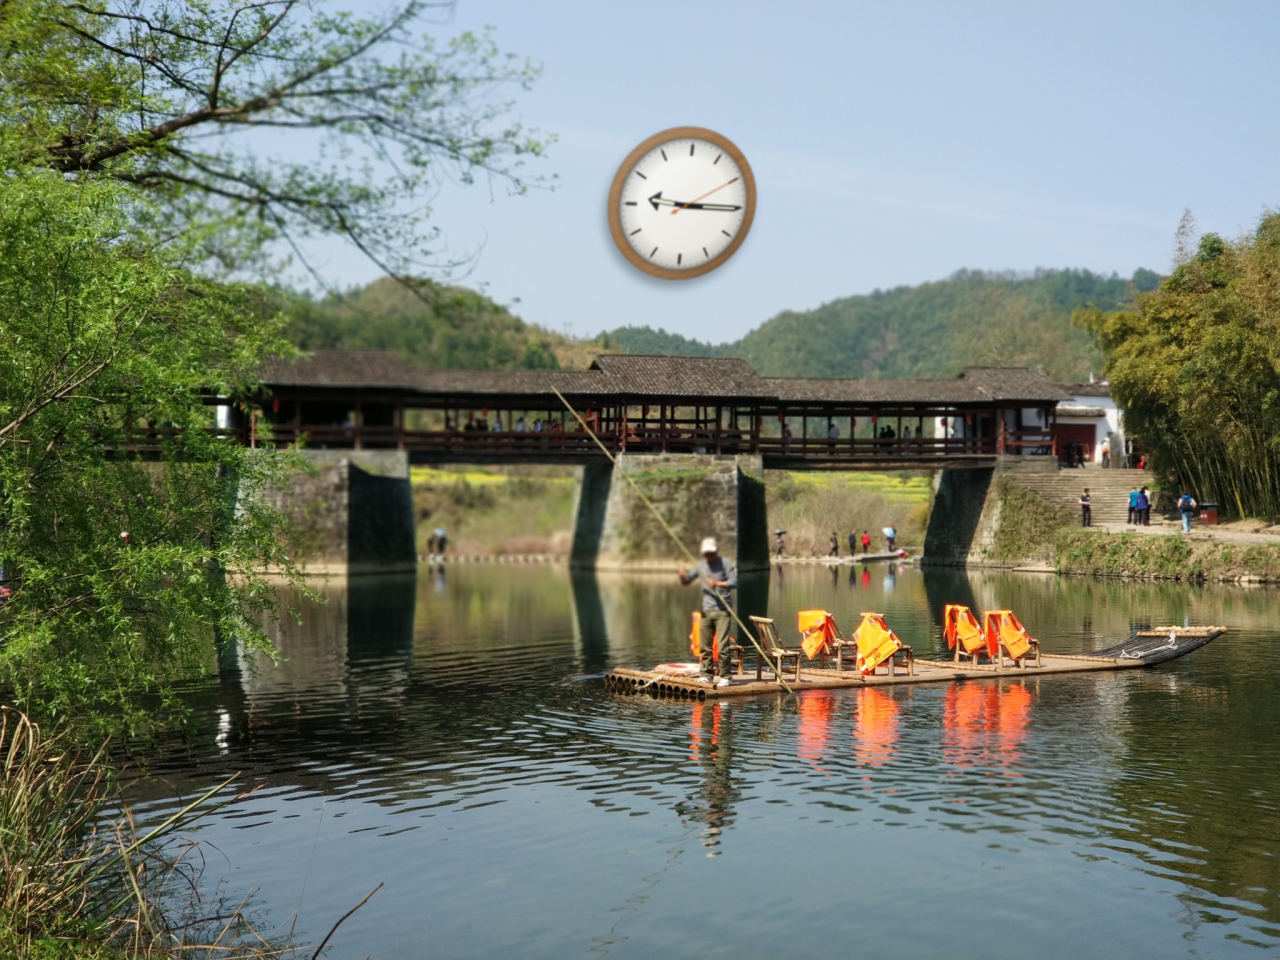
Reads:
9,15,10
